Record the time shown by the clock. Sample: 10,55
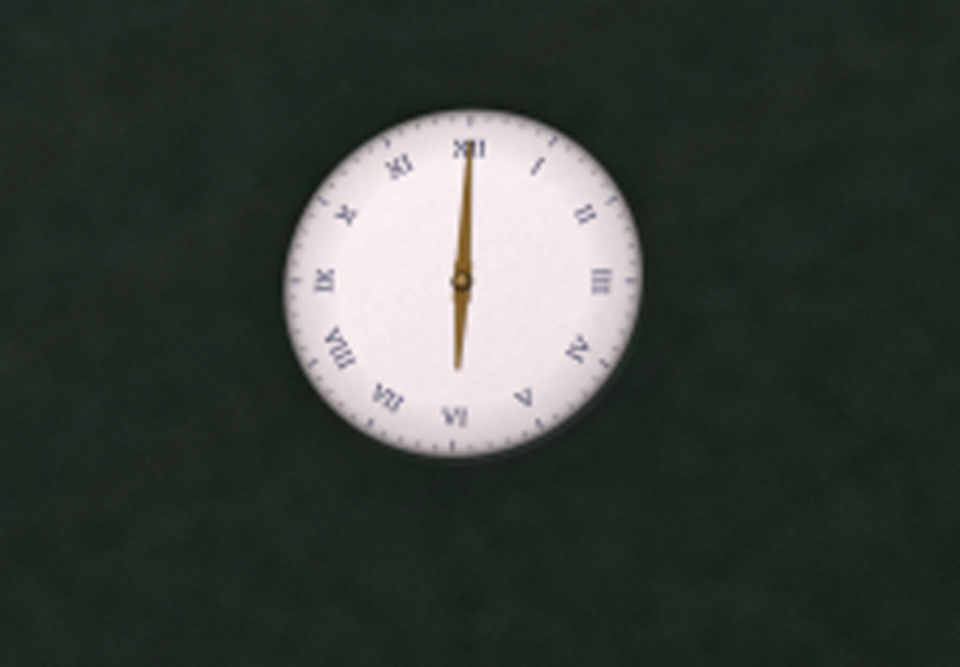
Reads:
6,00
